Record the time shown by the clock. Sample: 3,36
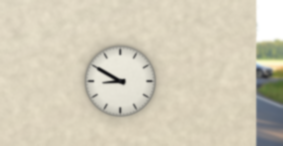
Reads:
8,50
